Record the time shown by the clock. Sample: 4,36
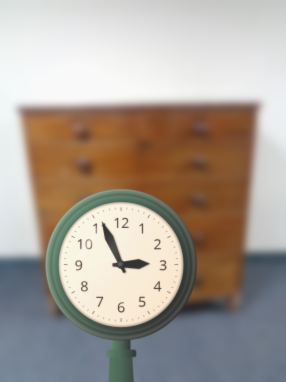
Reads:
2,56
